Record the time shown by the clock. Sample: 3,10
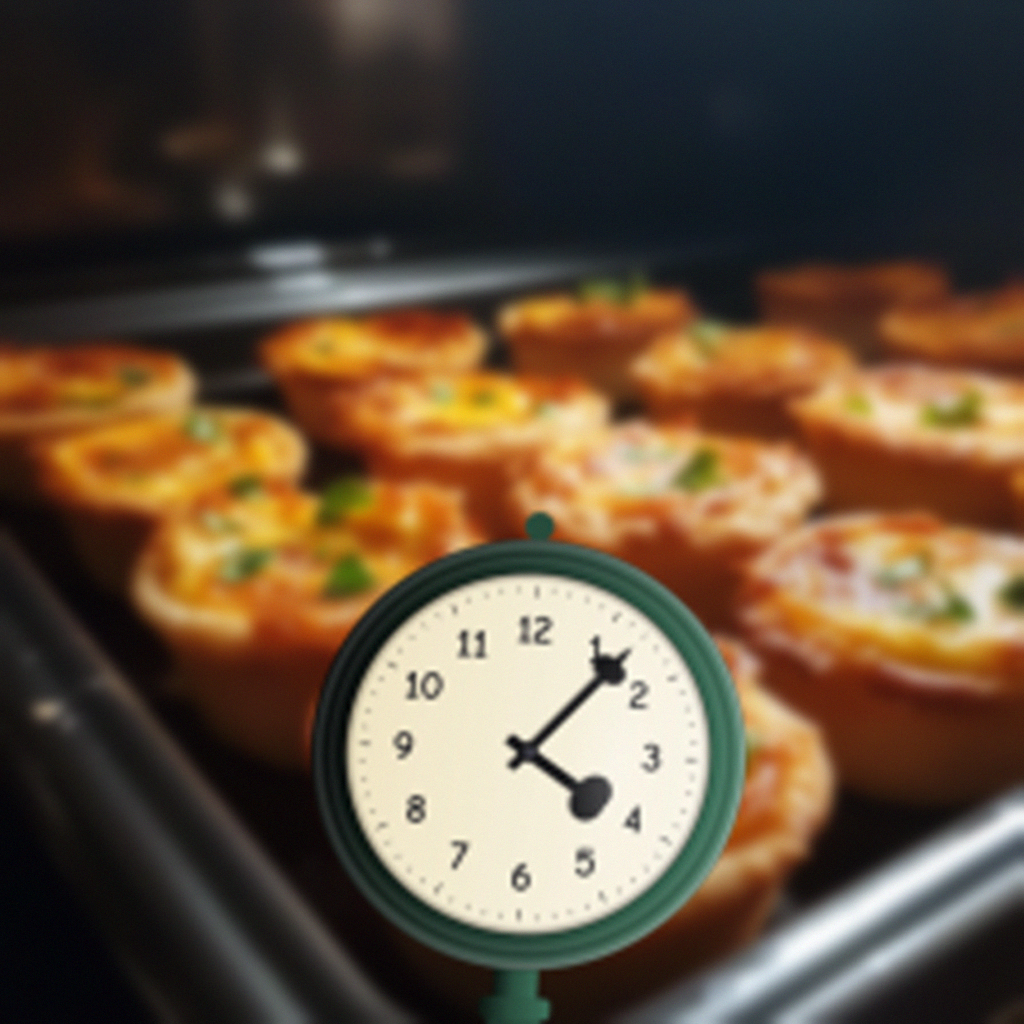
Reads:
4,07
